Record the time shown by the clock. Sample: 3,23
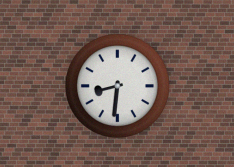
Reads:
8,31
